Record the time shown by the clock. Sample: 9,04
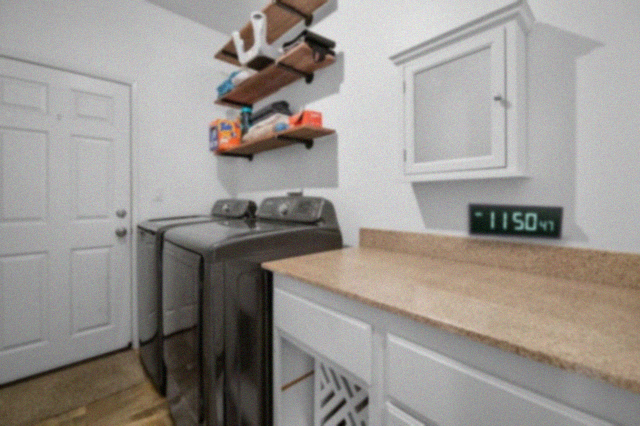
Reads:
11,50
